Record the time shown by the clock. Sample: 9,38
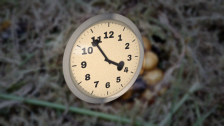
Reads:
3,54
